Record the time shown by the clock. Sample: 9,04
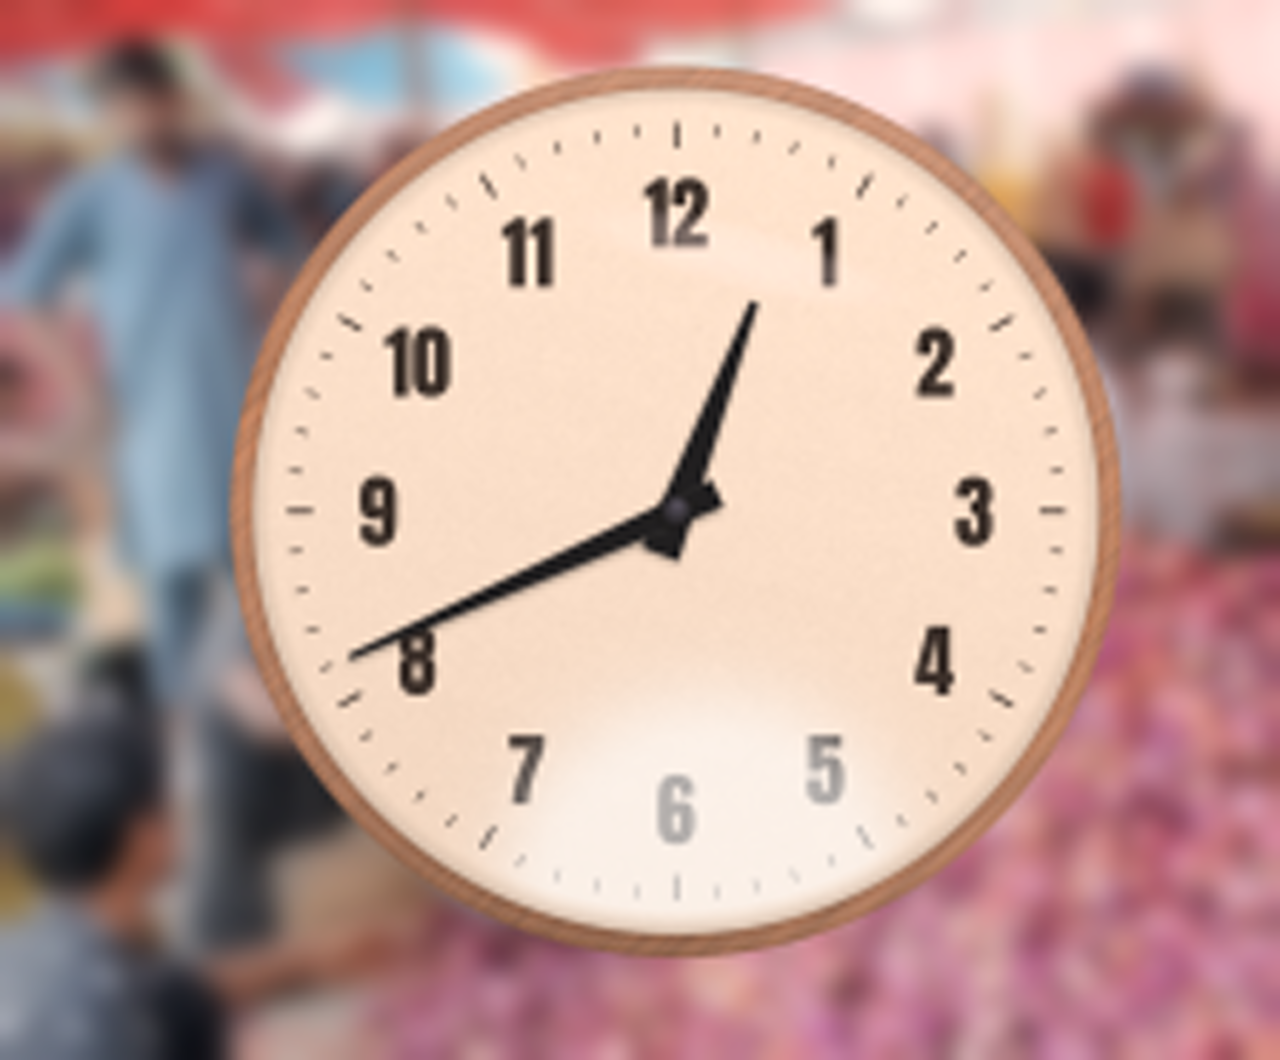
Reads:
12,41
